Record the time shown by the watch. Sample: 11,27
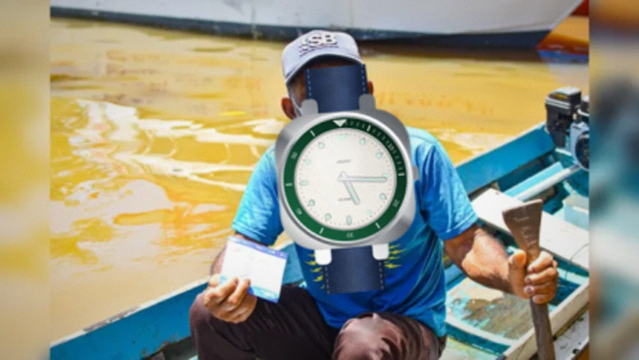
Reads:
5,16
